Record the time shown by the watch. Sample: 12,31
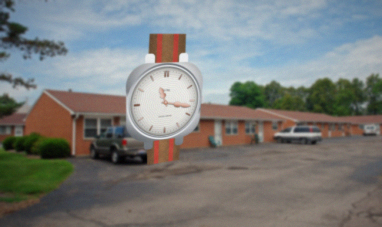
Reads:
11,17
